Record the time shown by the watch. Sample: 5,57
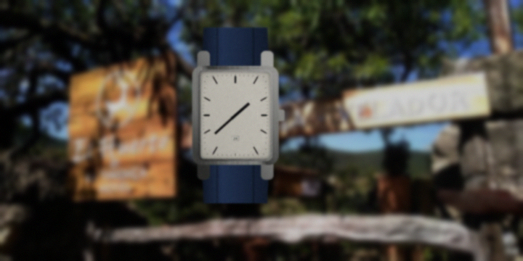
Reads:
1,38
